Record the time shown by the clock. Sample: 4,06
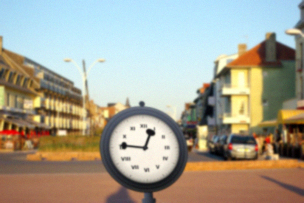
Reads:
12,46
